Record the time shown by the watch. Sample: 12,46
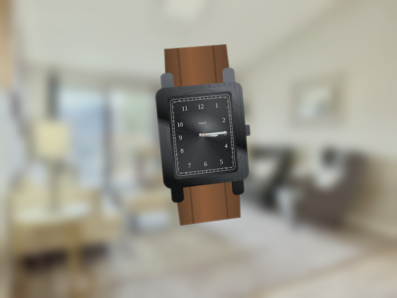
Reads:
3,15
